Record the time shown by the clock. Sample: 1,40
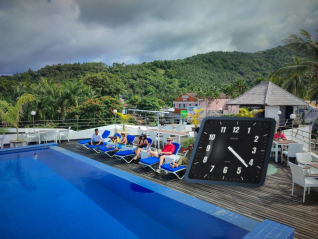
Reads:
4,22
